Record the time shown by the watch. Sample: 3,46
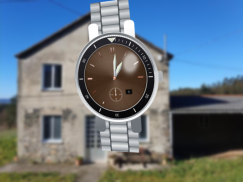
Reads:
1,01
